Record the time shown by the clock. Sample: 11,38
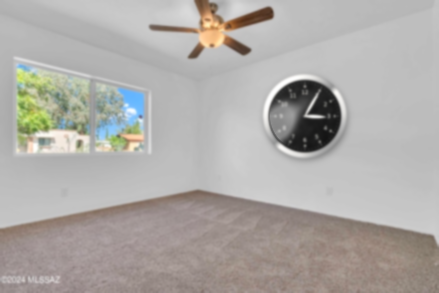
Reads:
3,05
